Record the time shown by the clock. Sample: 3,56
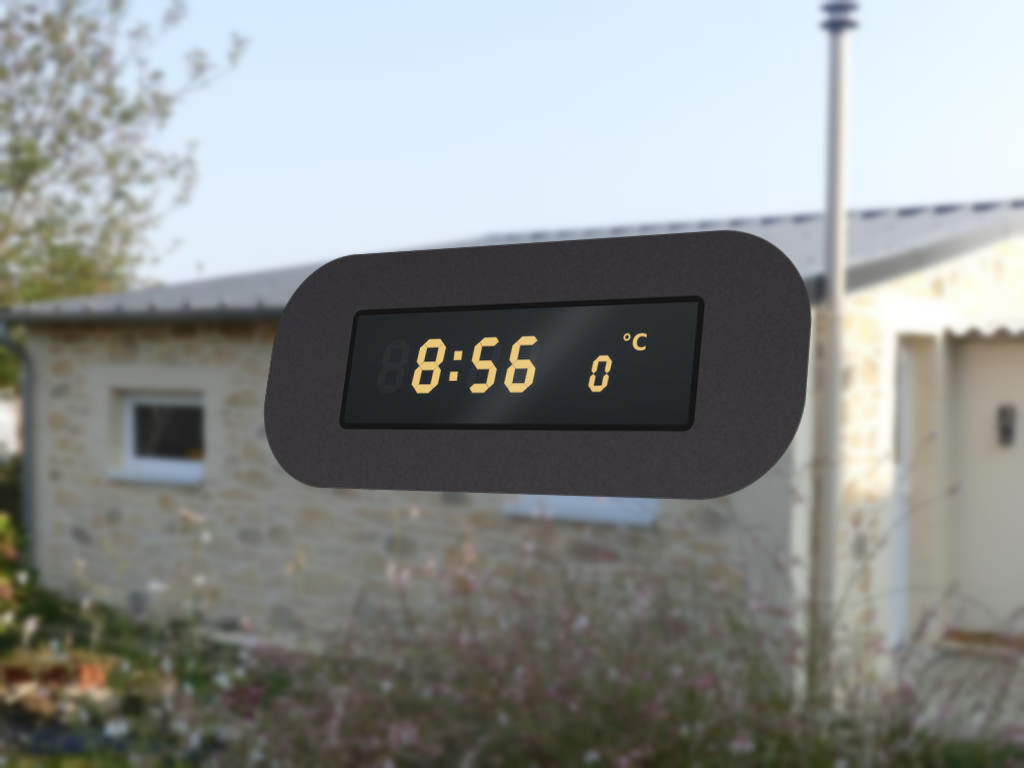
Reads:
8,56
